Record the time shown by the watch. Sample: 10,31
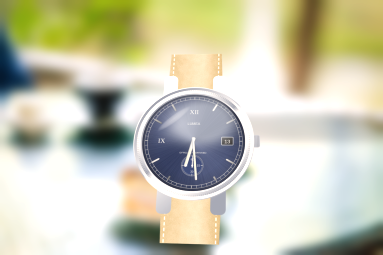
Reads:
6,29
